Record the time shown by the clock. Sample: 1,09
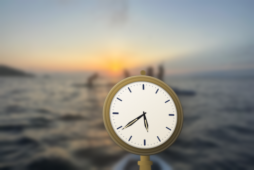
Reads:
5,39
